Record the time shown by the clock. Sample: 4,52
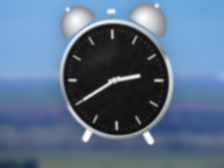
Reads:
2,40
